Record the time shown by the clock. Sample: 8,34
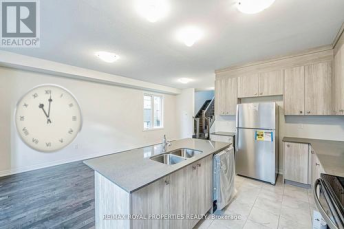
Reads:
11,01
